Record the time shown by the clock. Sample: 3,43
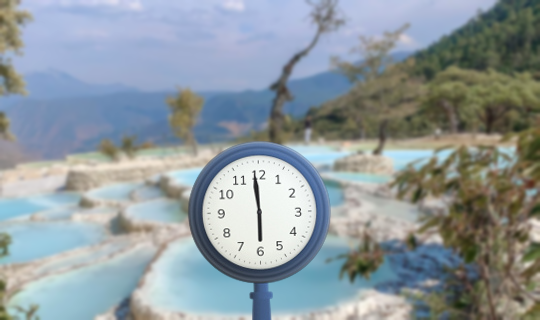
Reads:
5,59
